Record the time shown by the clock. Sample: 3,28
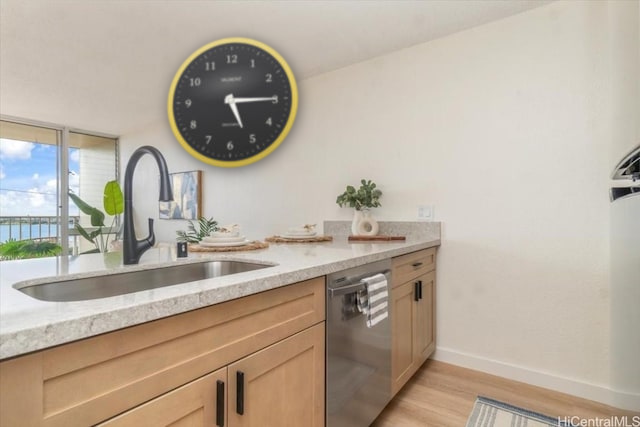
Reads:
5,15
